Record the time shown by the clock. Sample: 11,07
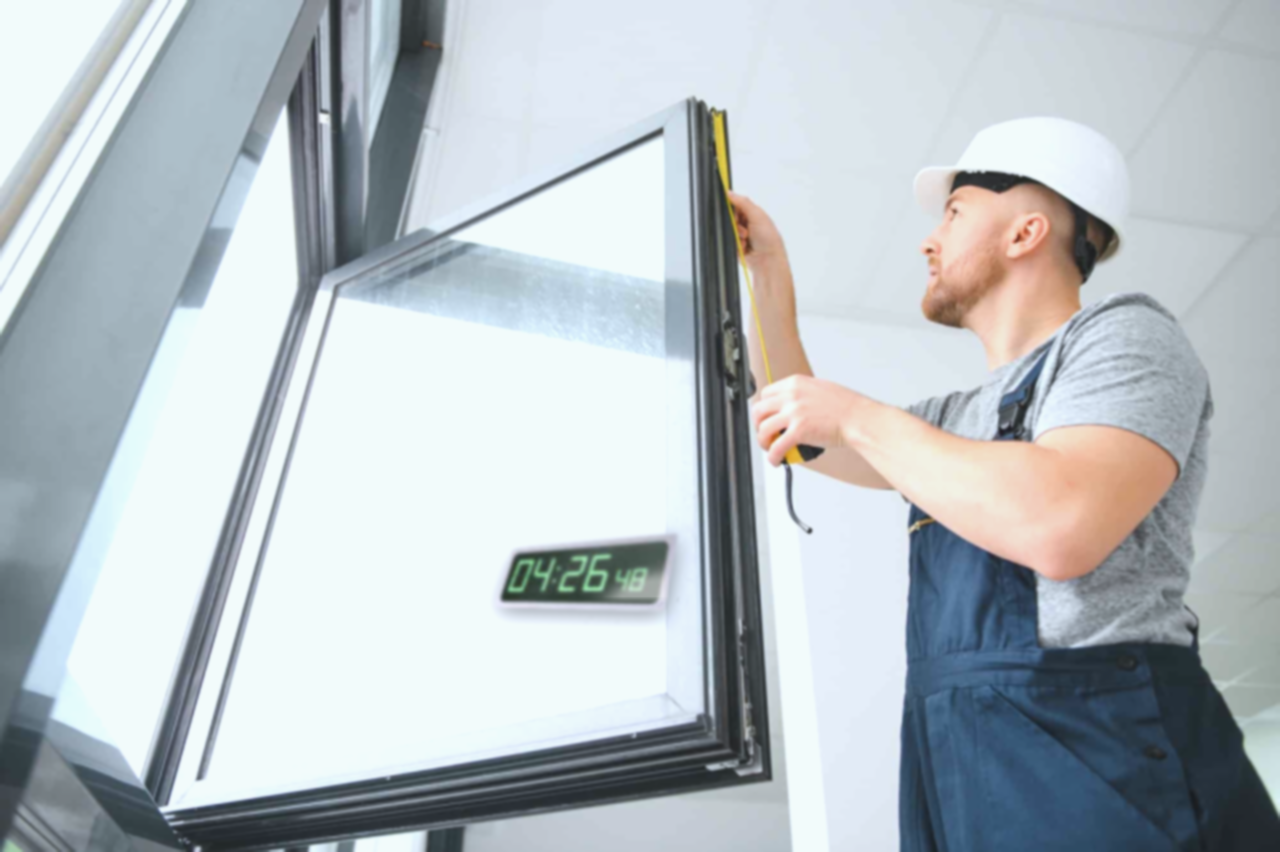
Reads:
4,26
